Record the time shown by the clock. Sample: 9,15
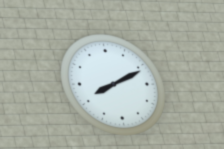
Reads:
8,11
